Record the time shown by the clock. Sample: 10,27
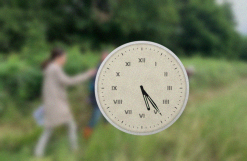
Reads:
5,24
